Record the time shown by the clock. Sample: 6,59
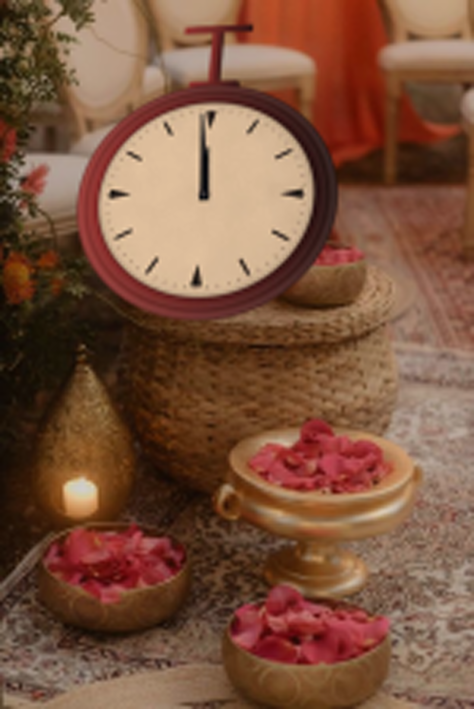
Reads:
11,59
